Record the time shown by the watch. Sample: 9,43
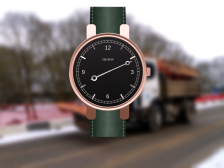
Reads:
8,11
